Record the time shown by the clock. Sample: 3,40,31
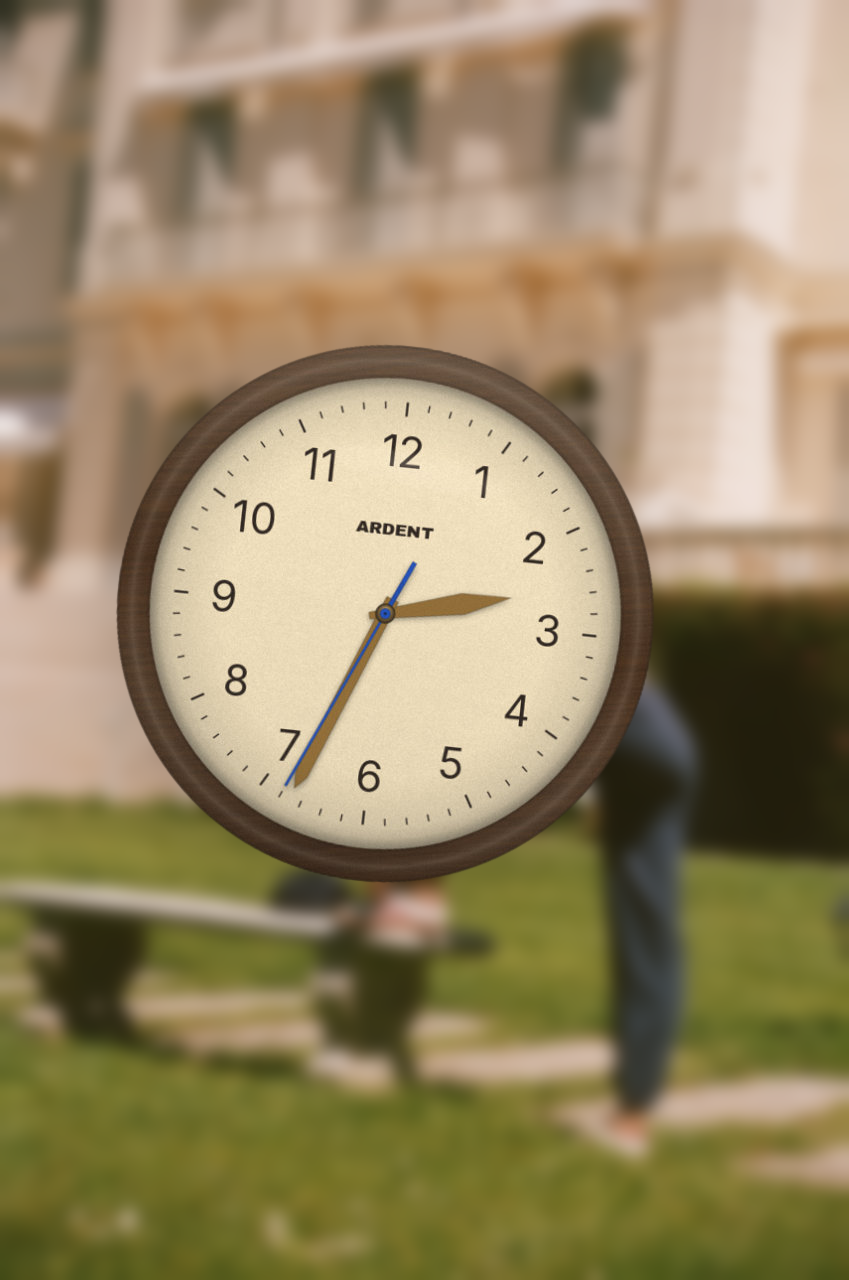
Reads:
2,33,34
